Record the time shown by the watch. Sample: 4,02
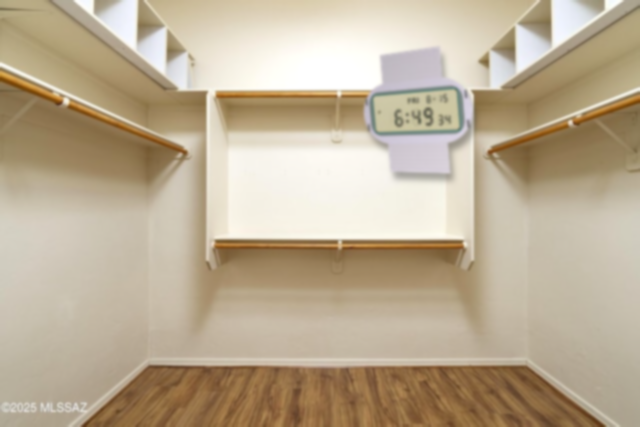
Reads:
6,49
